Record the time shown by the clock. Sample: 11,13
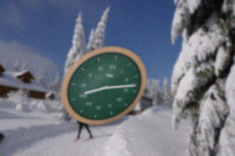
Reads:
8,13
